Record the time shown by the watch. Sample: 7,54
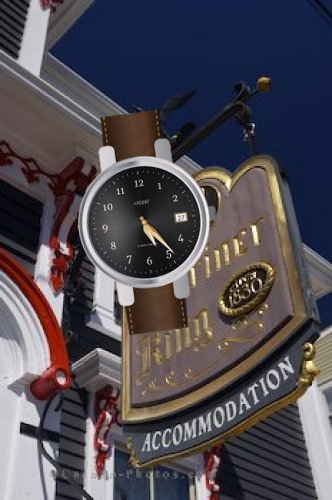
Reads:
5,24
